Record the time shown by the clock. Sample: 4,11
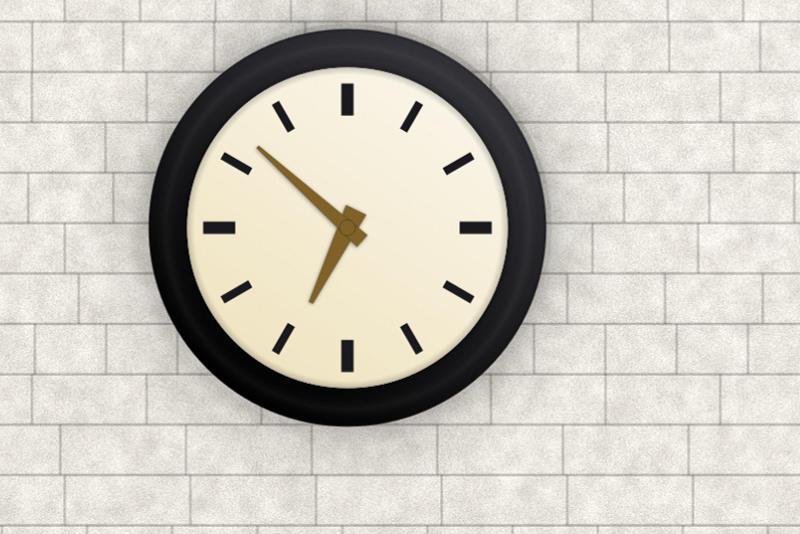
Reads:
6,52
